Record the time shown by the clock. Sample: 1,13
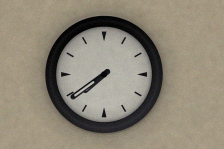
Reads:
7,39
